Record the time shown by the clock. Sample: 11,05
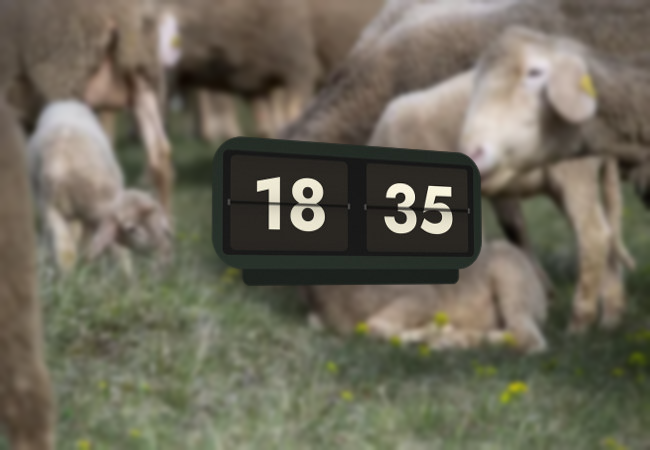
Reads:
18,35
